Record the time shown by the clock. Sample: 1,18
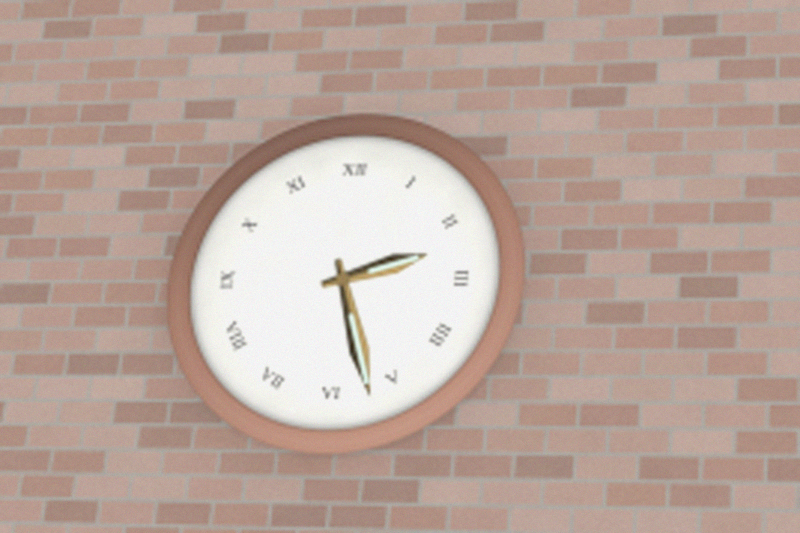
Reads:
2,27
